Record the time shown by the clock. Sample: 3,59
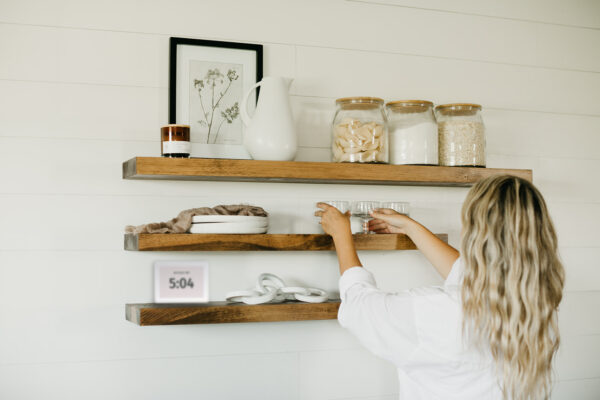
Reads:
5,04
